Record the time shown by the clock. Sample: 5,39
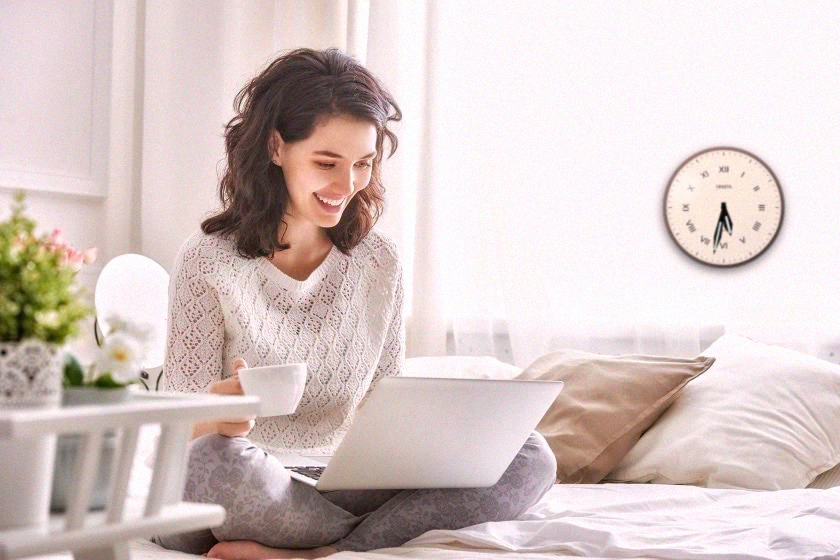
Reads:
5,32
